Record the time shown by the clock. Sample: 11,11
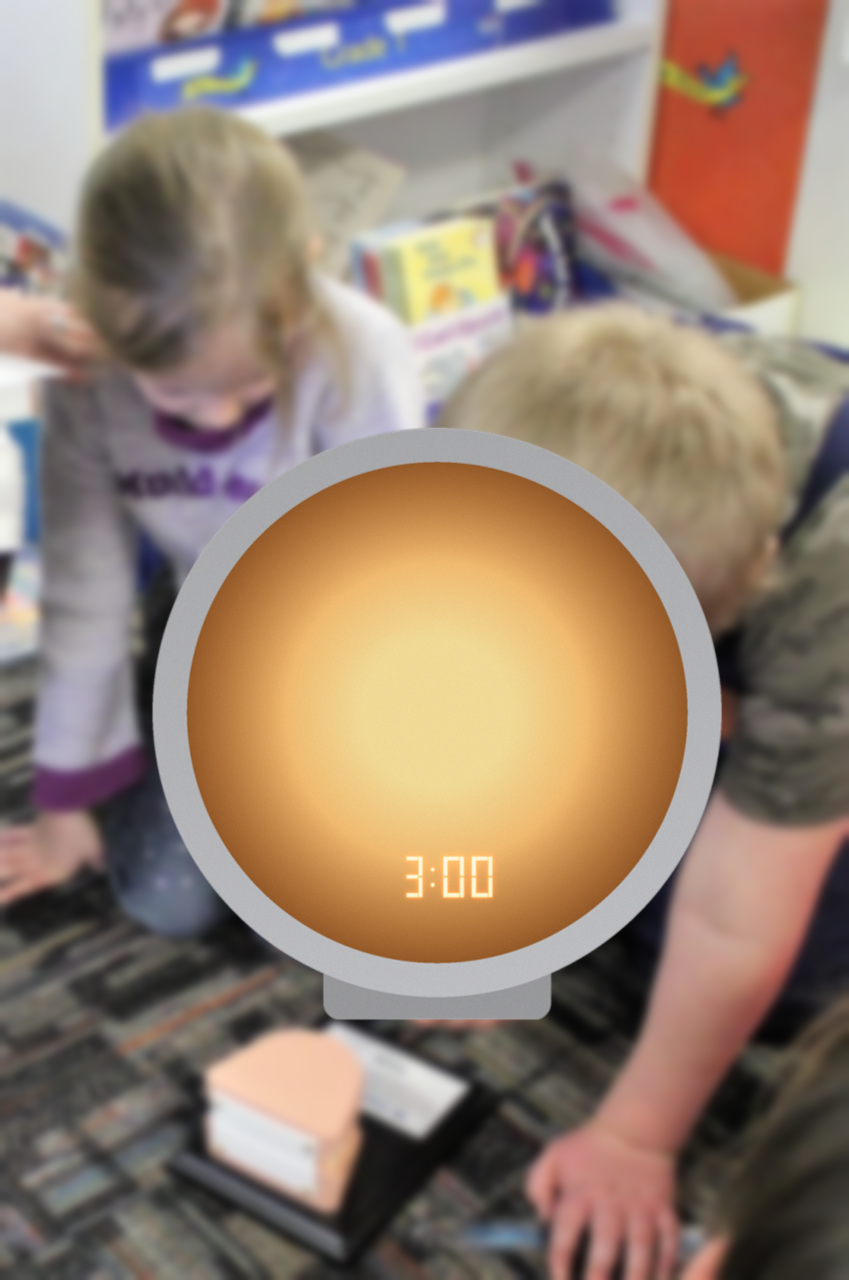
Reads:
3,00
